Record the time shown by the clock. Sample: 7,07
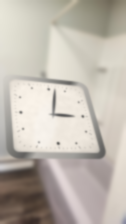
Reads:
3,02
